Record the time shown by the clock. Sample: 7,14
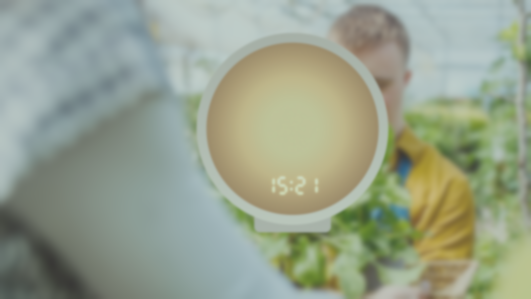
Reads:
15,21
